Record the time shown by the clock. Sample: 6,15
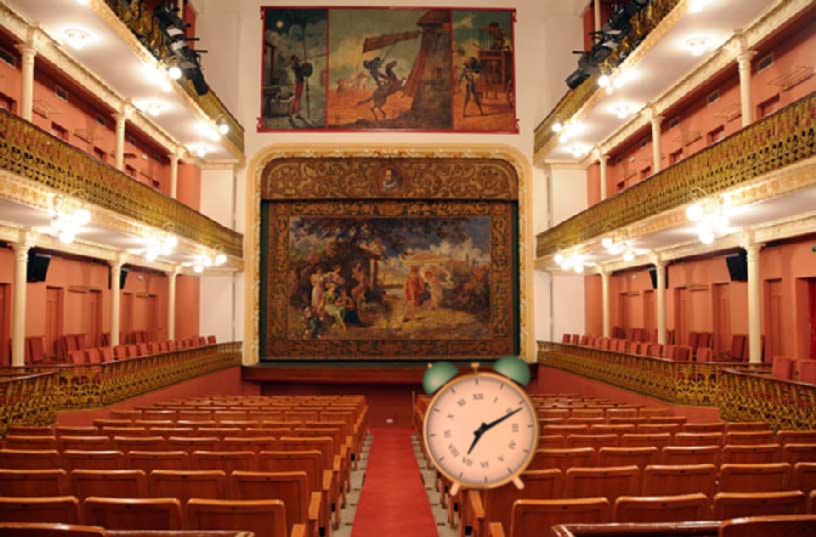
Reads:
7,11
